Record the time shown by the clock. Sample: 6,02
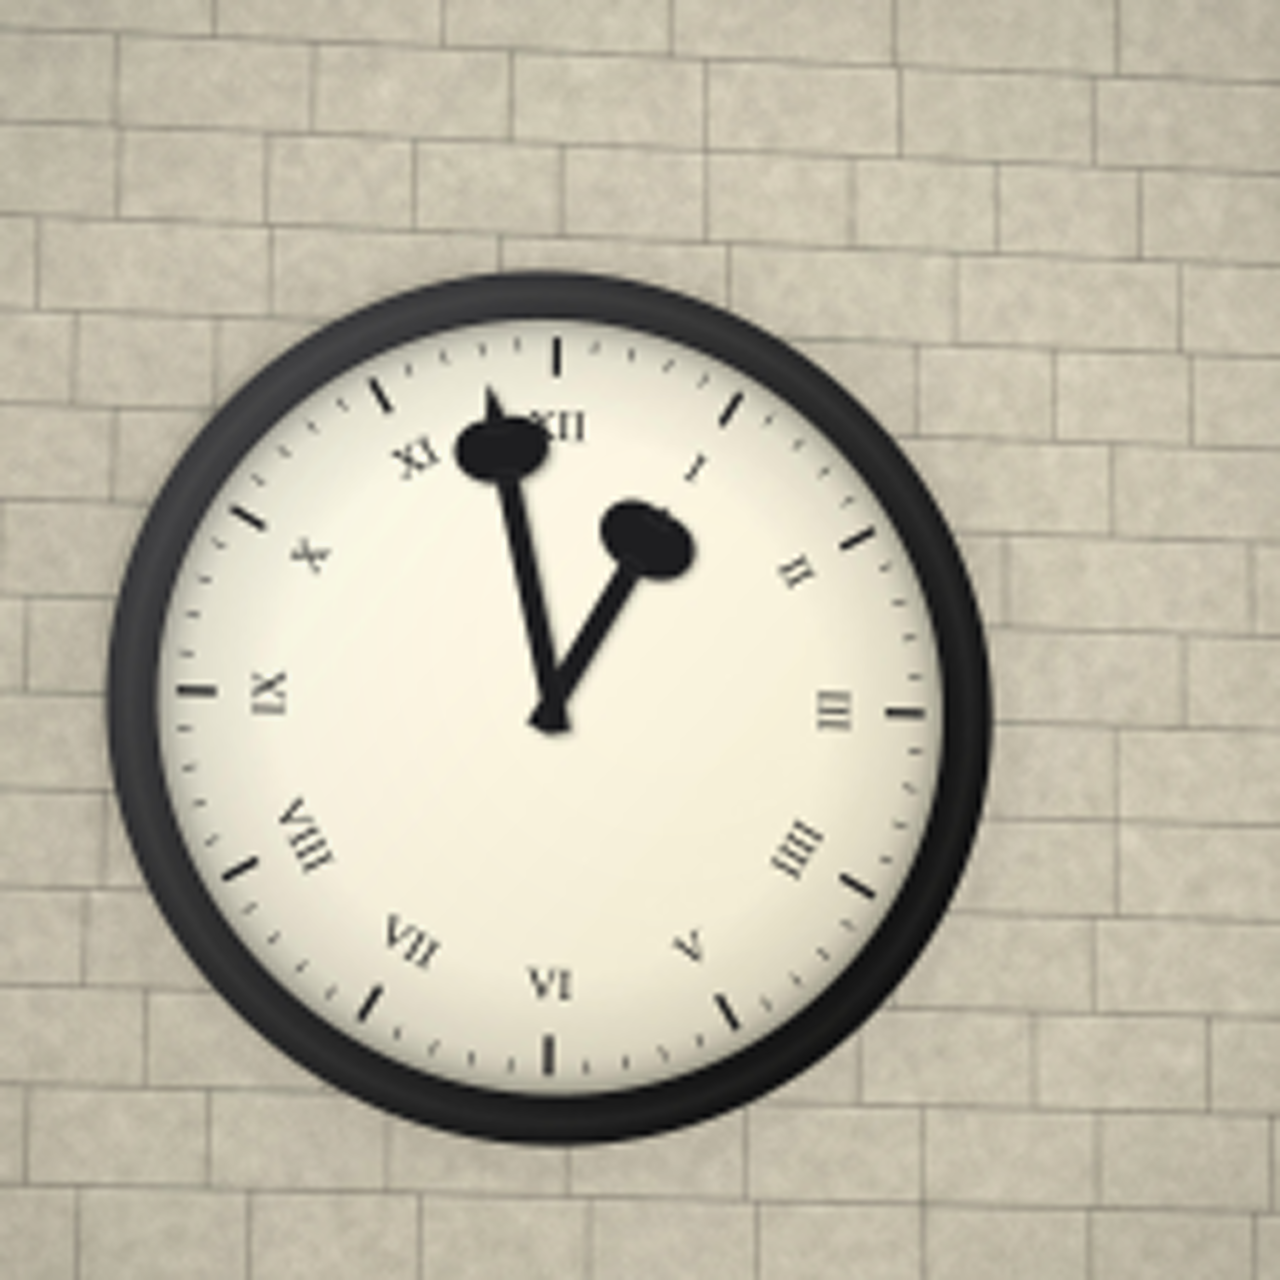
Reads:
12,58
